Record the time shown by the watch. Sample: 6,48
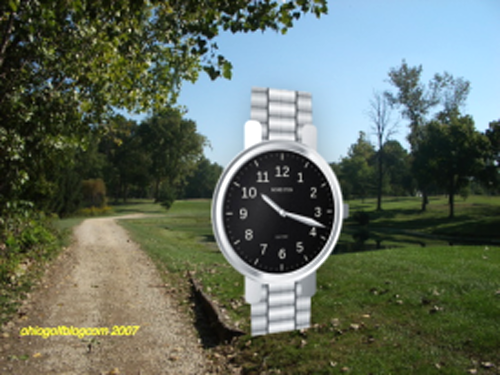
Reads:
10,18
